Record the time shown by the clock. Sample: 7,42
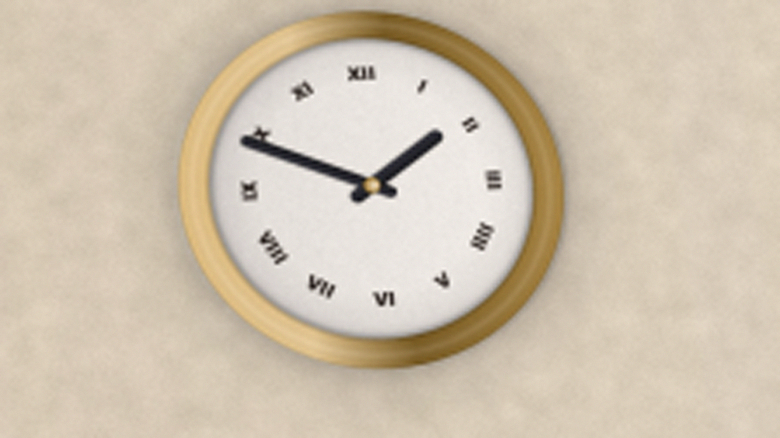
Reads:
1,49
